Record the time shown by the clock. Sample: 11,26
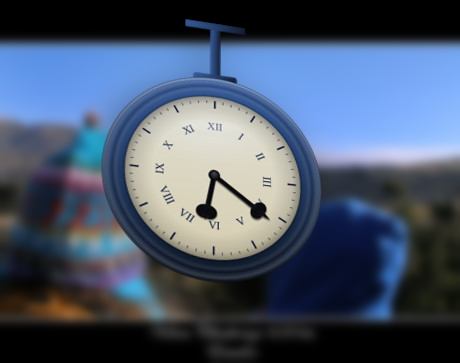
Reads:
6,21
